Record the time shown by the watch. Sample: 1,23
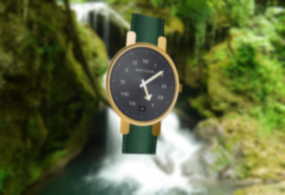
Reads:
5,09
